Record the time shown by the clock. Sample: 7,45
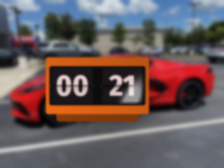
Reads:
0,21
